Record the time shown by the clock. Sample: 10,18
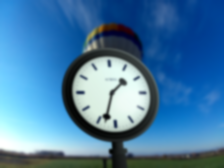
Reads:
1,33
